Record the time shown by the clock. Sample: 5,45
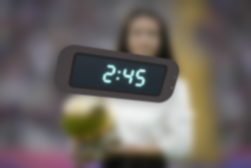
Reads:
2,45
